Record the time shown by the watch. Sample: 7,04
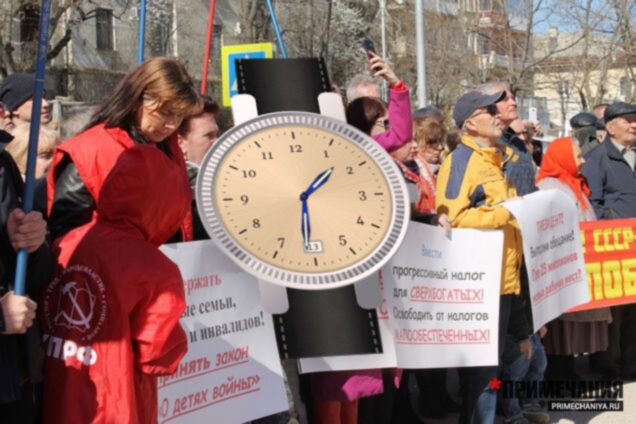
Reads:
1,31
